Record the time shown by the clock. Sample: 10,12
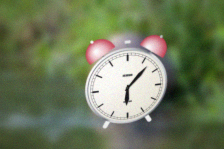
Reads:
6,07
